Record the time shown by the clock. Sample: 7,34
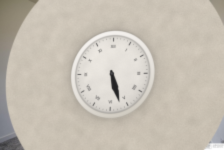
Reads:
5,27
